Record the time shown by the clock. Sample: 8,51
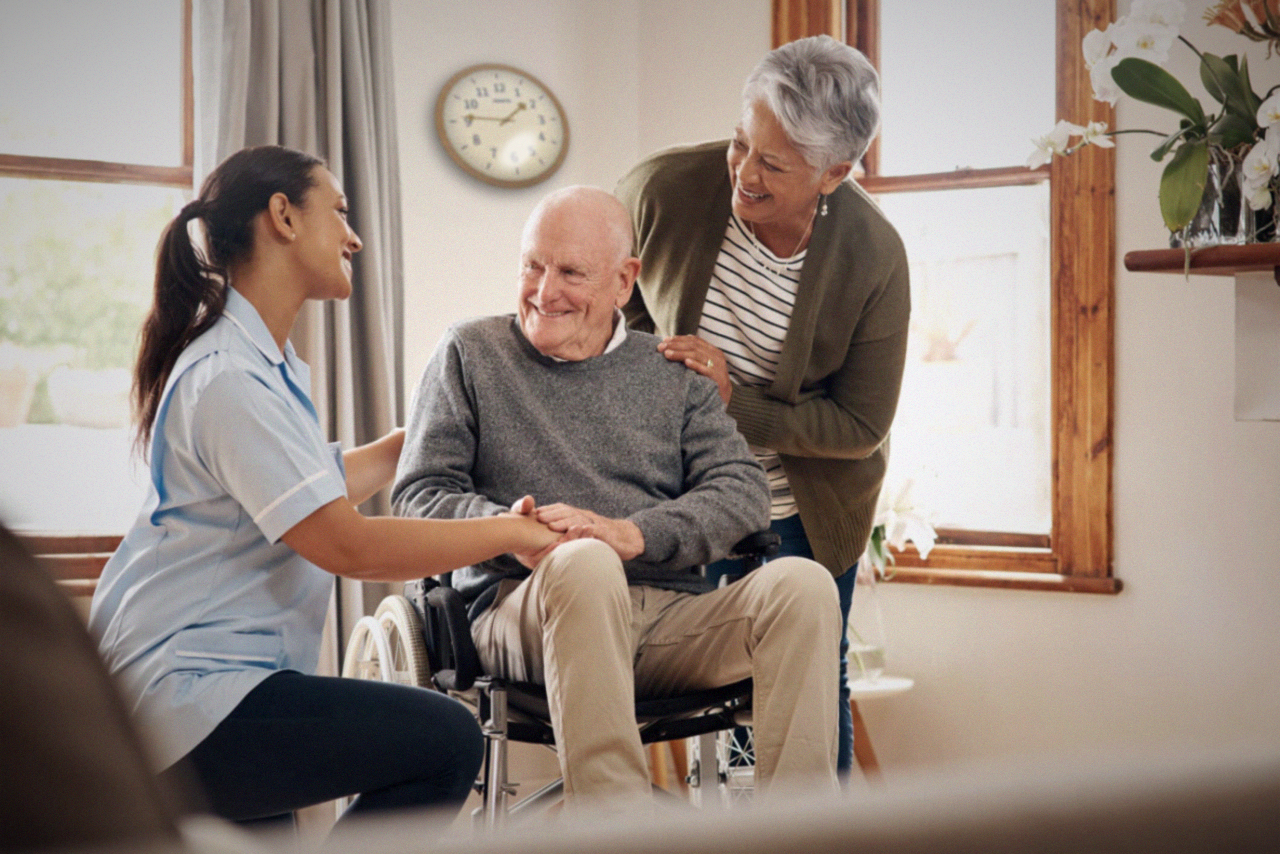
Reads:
1,46
